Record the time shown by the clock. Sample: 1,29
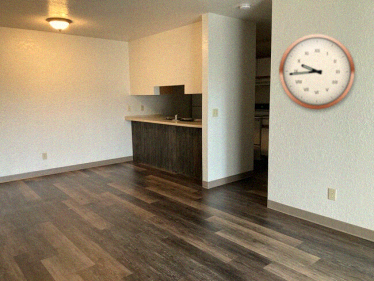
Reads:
9,44
